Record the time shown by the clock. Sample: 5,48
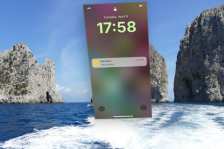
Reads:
17,58
